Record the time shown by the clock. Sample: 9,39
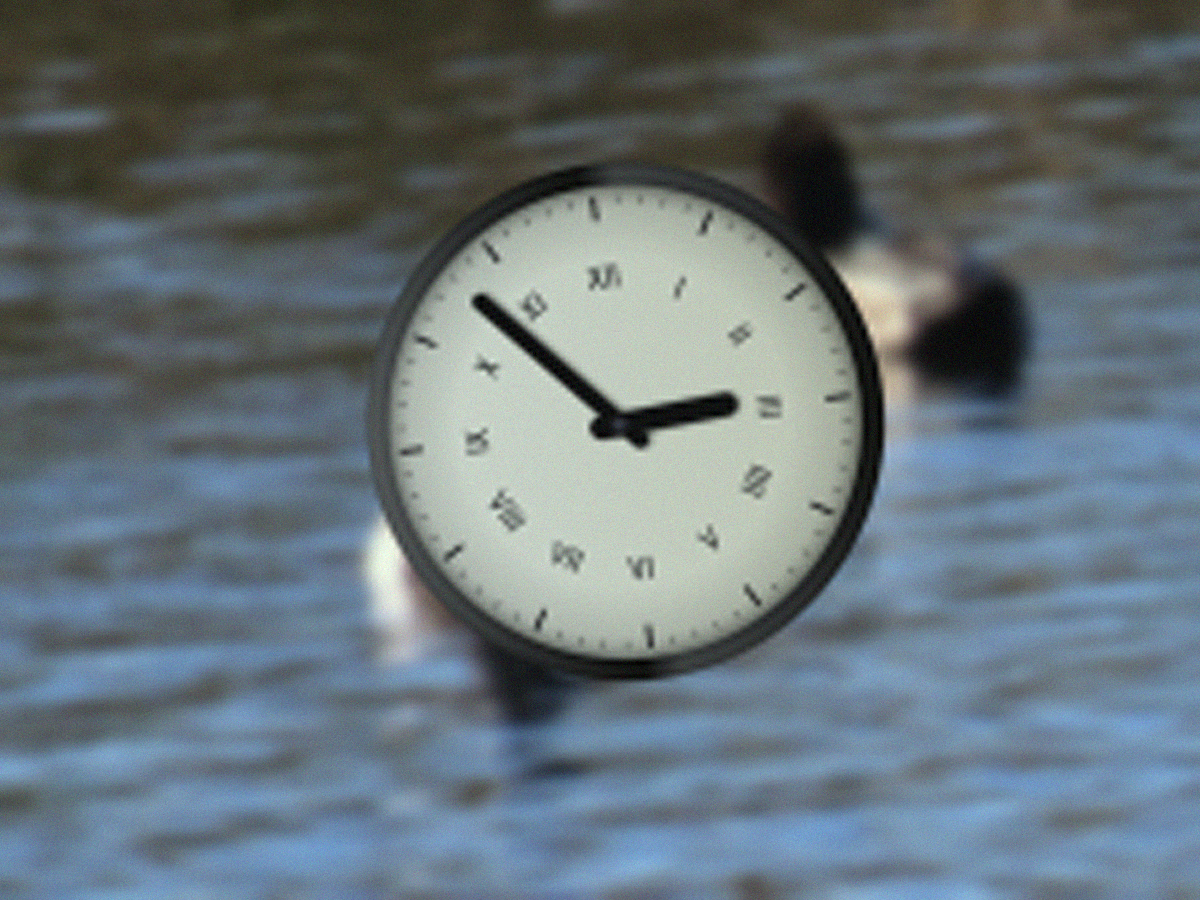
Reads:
2,53
